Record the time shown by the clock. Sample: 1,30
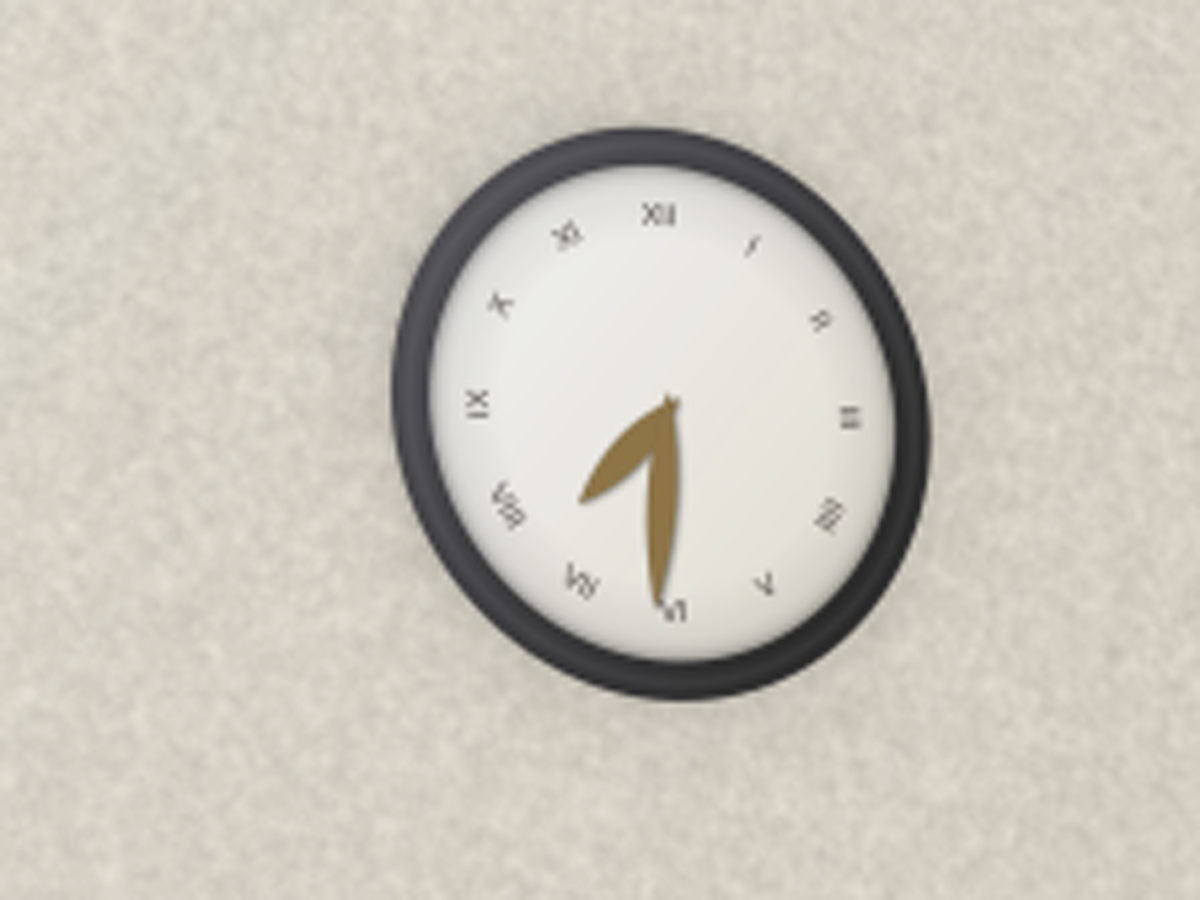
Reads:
7,31
